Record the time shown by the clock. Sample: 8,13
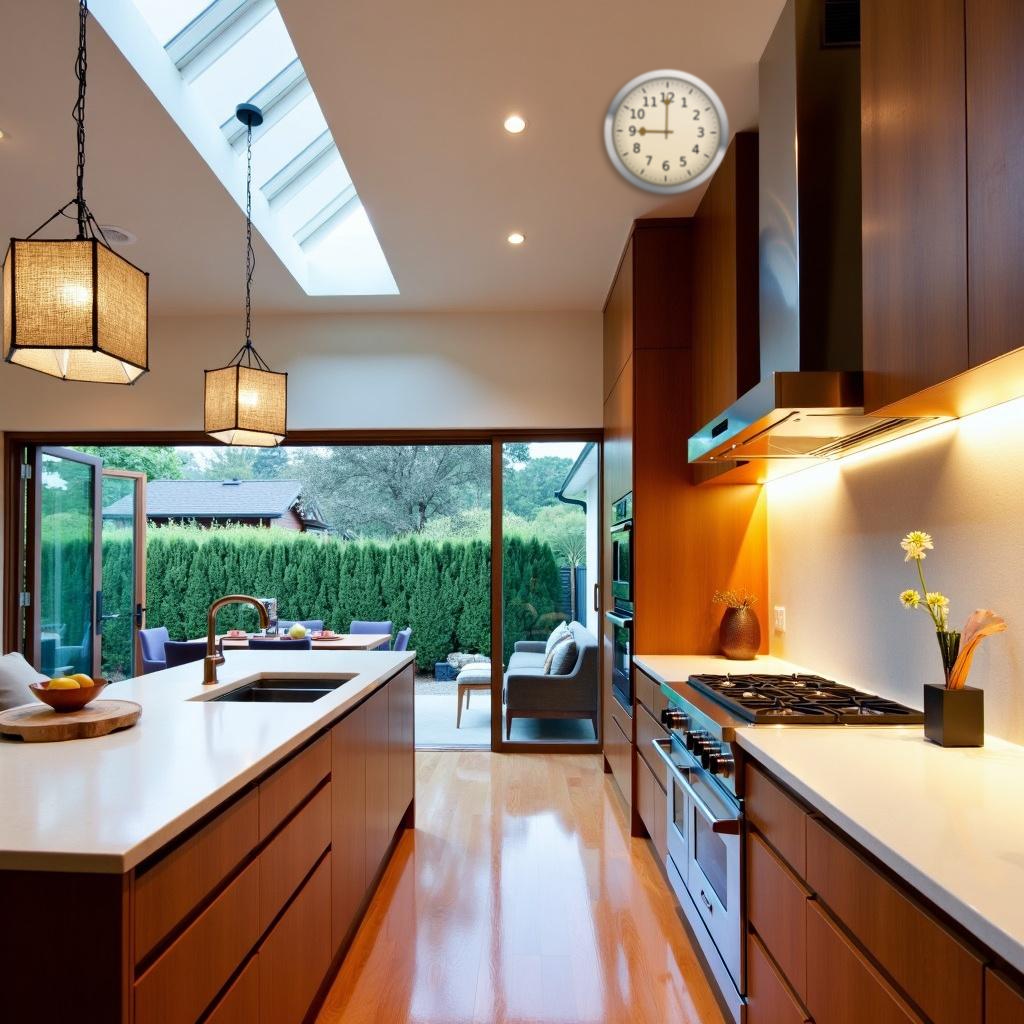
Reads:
9,00
